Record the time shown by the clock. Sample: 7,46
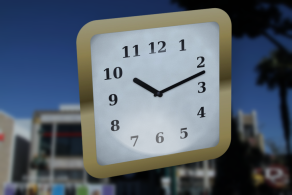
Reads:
10,12
